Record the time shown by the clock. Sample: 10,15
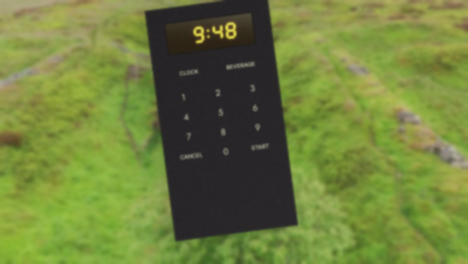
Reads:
9,48
